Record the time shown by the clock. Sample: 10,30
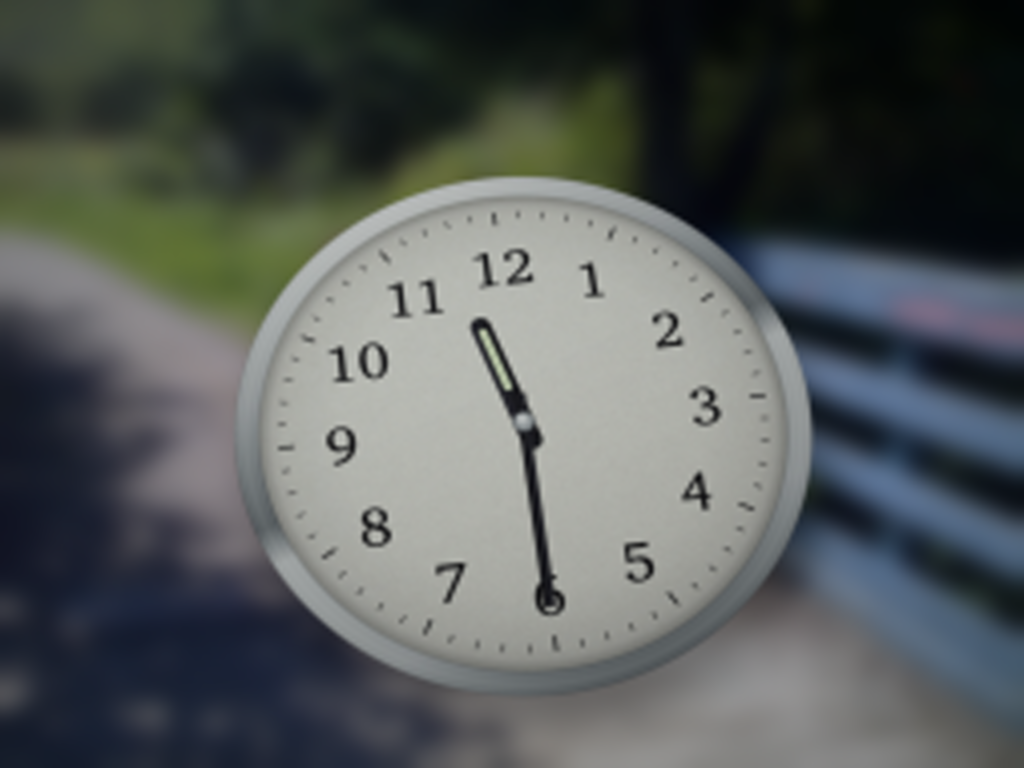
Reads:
11,30
